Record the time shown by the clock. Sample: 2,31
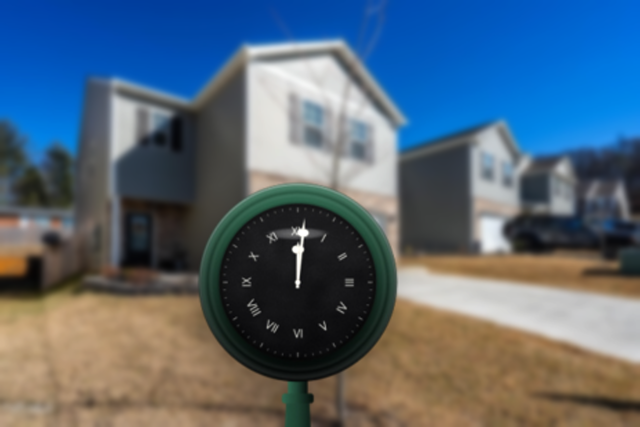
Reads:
12,01
